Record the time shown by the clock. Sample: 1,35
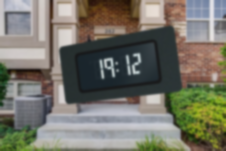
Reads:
19,12
